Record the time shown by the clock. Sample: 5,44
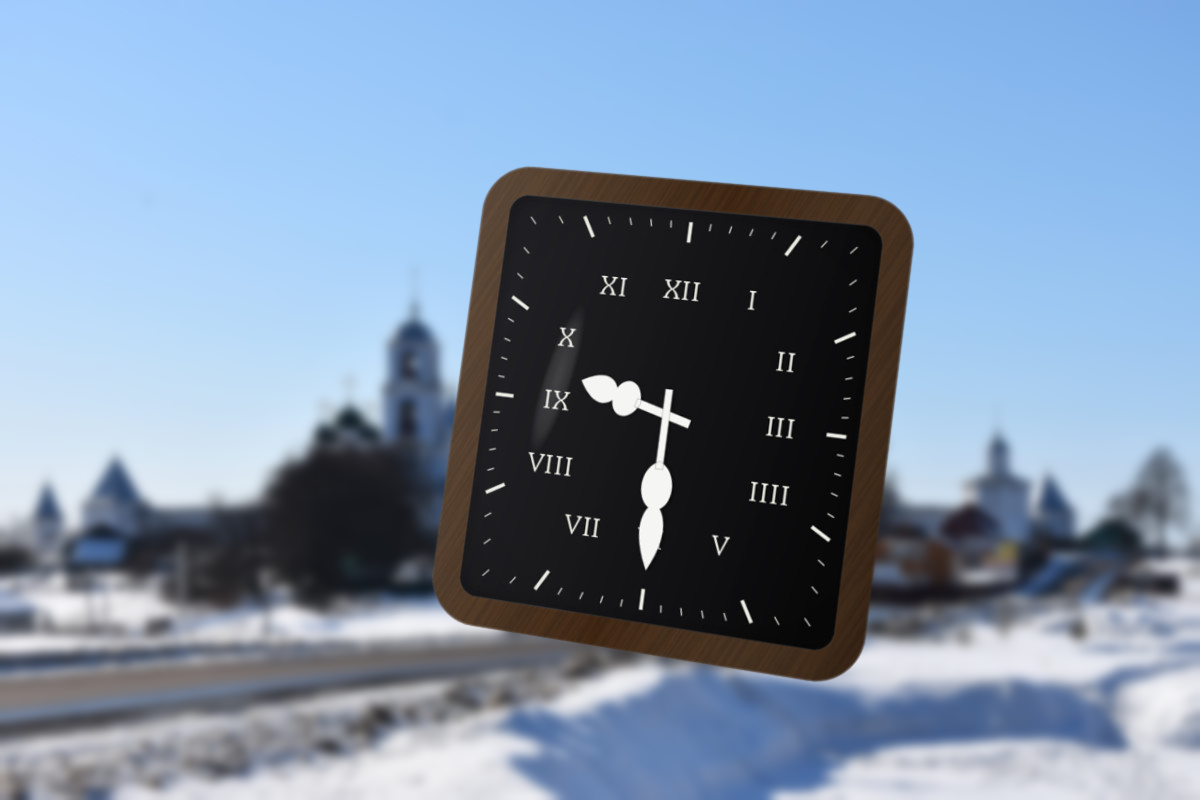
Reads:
9,30
